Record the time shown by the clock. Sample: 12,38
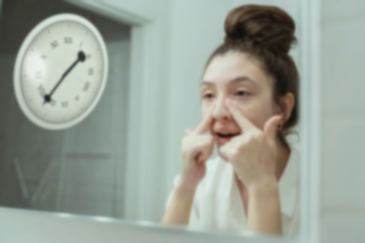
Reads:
1,37
